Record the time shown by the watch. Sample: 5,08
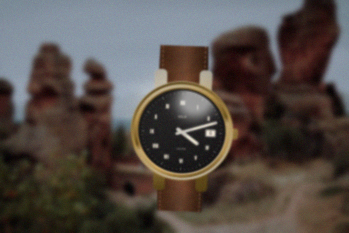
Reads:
4,12
